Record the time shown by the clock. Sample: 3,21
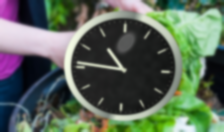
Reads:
10,46
